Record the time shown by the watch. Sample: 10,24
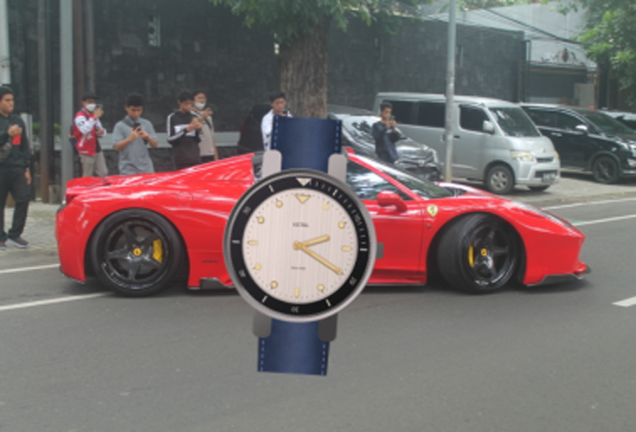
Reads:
2,20
